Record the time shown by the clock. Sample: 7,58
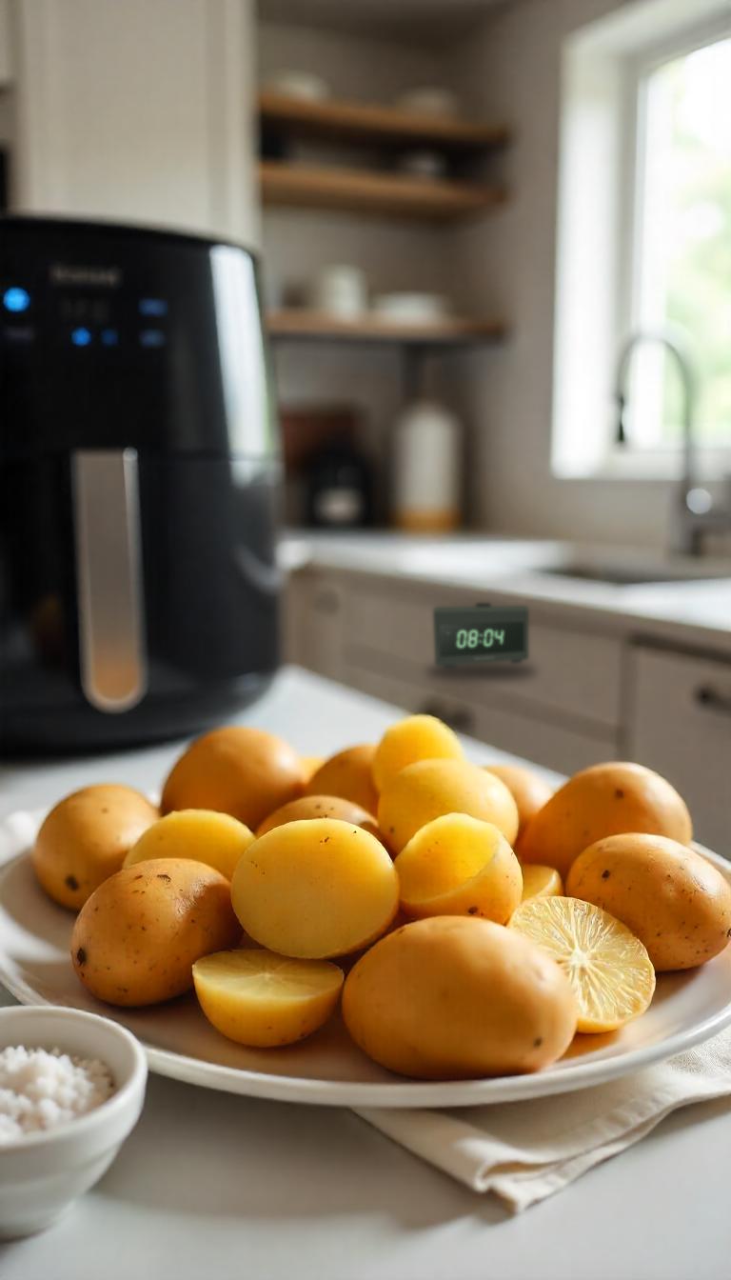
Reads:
8,04
